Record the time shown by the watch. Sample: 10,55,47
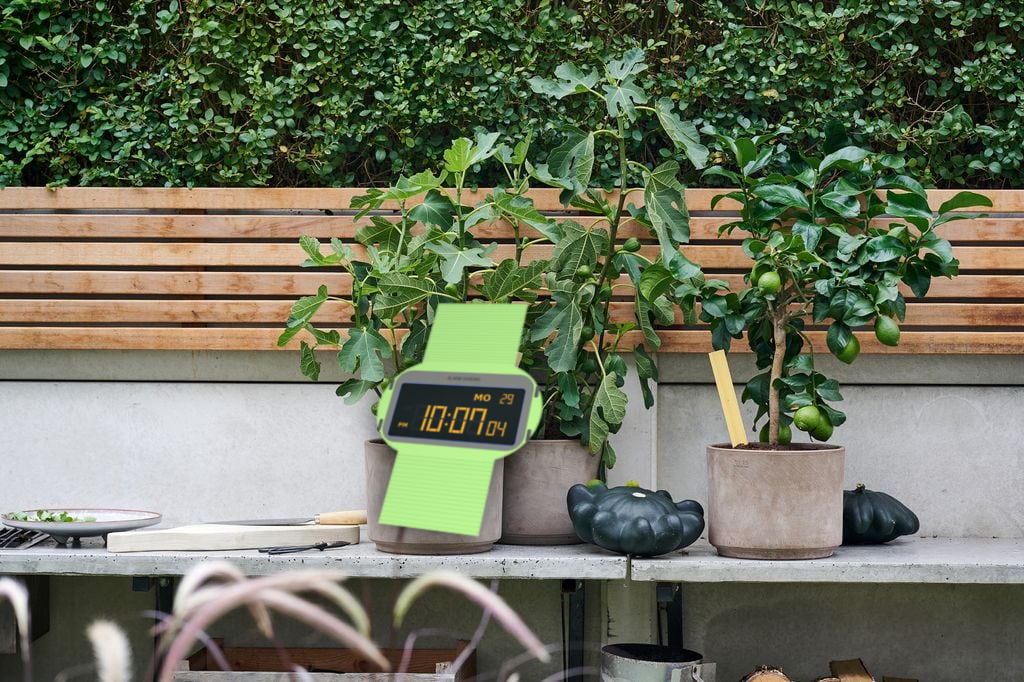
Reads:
10,07,04
